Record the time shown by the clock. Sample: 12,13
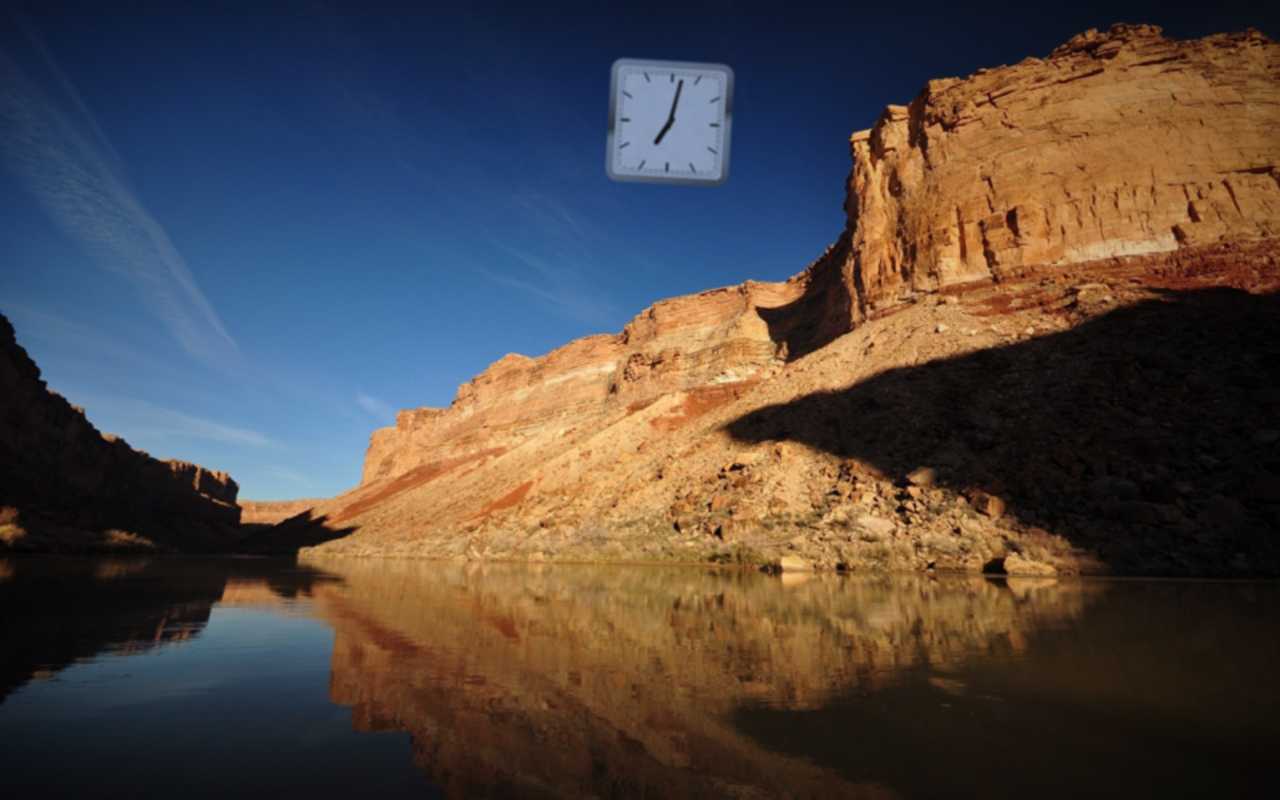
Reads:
7,02
